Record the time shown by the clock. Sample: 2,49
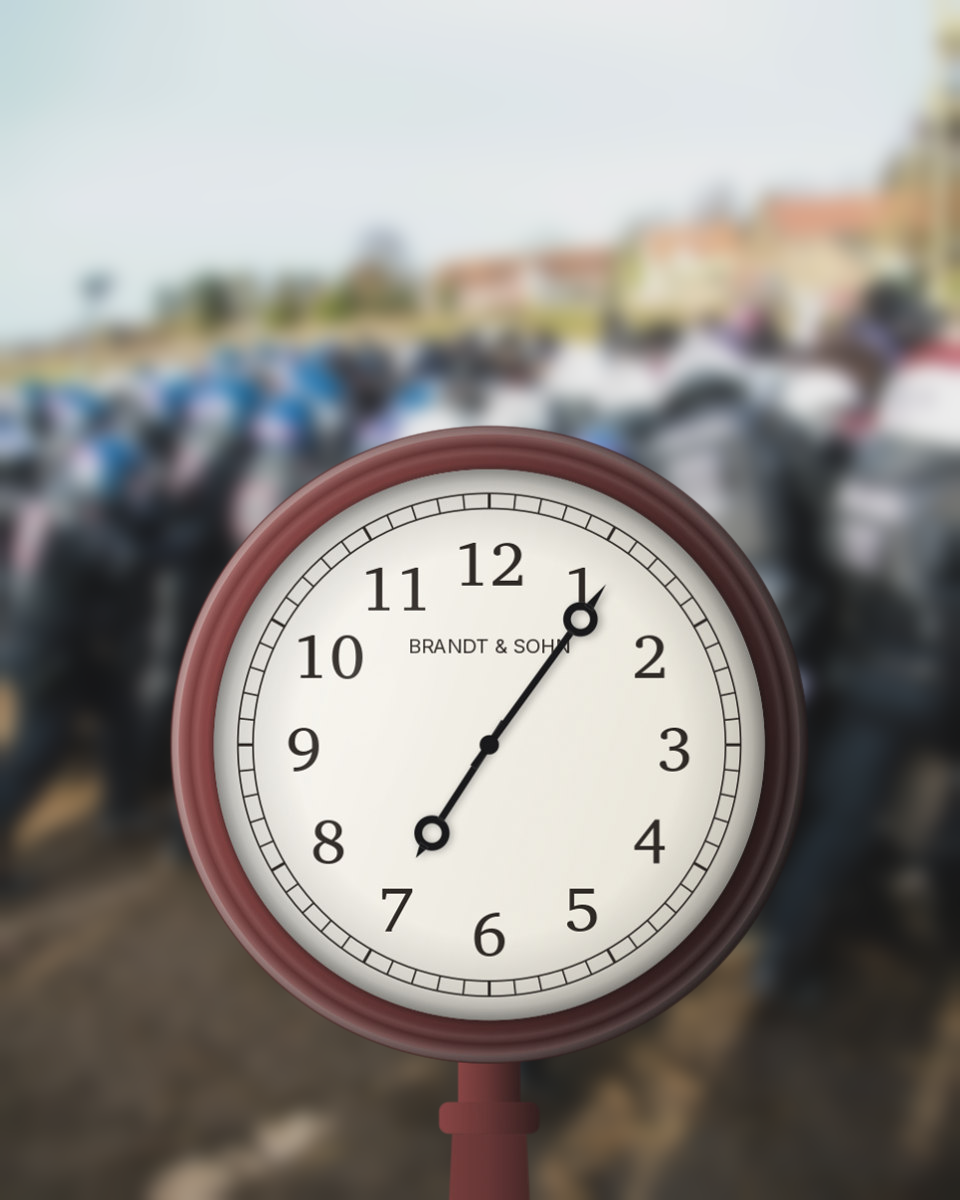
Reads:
7,06
